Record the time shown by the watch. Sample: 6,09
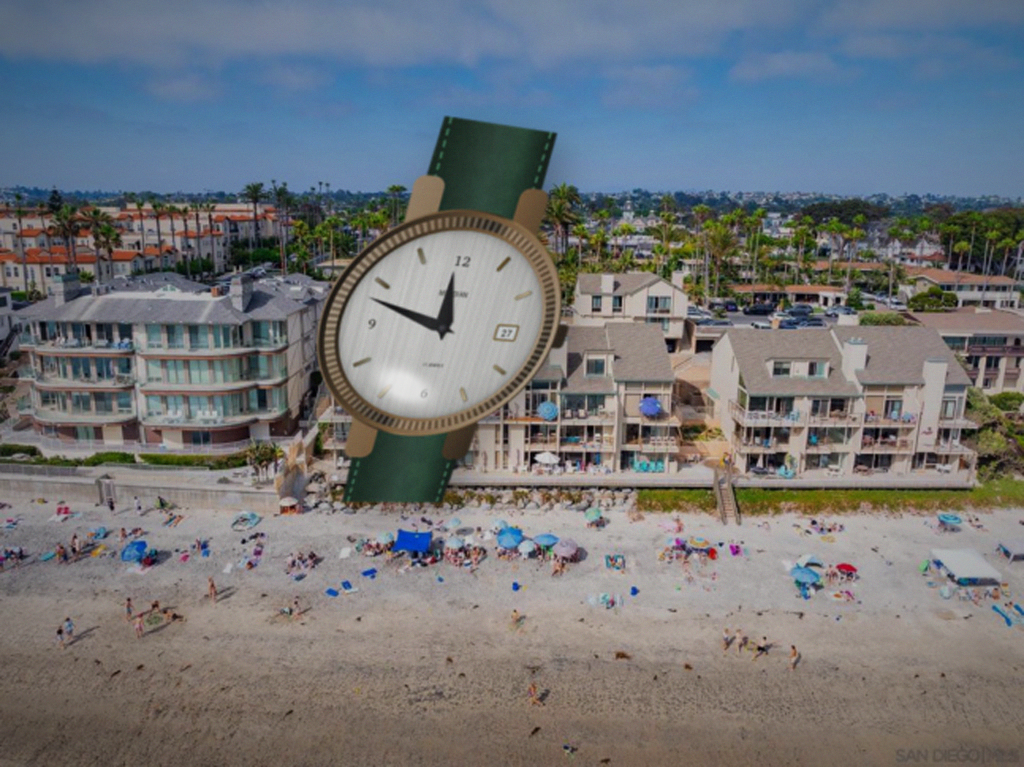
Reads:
11,48
